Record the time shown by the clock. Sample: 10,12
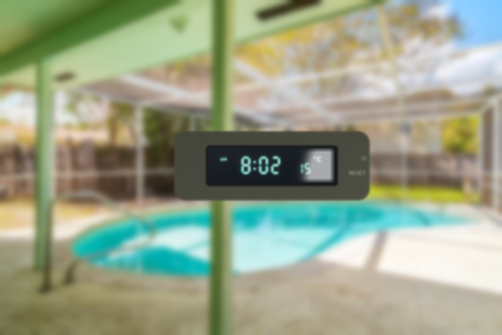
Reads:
8,02
